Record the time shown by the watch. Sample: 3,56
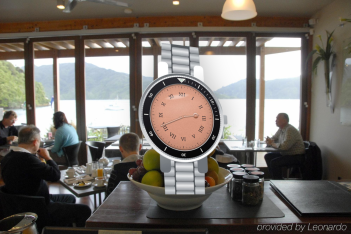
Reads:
2,41
